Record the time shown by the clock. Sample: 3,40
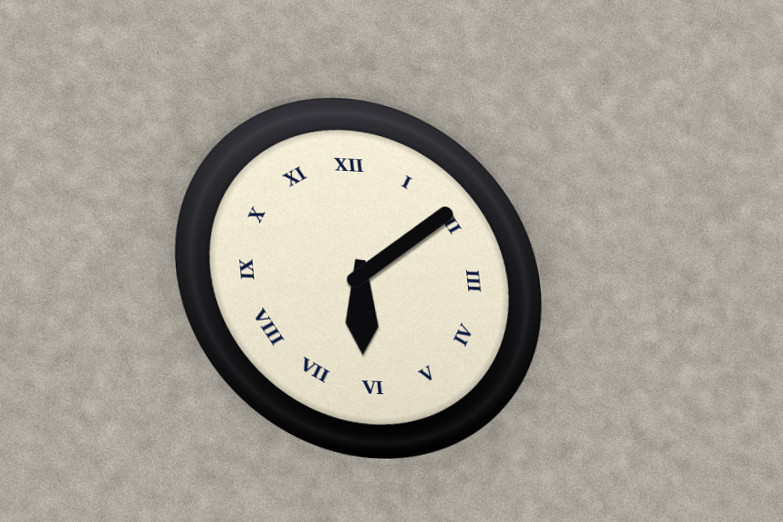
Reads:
6,09
